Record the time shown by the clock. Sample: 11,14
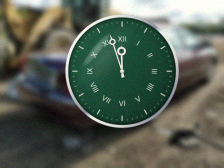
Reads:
11,57
